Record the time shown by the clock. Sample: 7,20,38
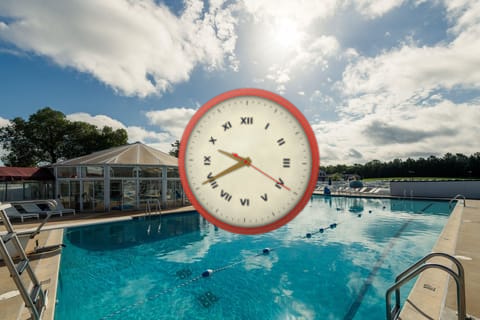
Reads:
9,40,20
